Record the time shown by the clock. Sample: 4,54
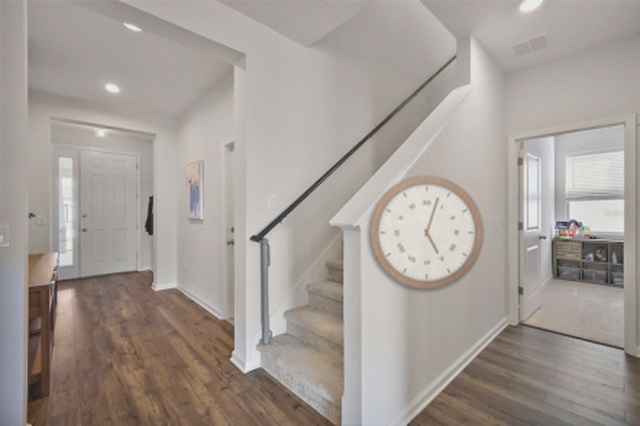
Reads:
5,03
